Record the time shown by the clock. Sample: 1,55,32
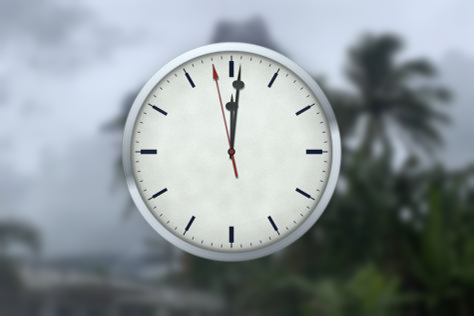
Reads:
12,00,58
